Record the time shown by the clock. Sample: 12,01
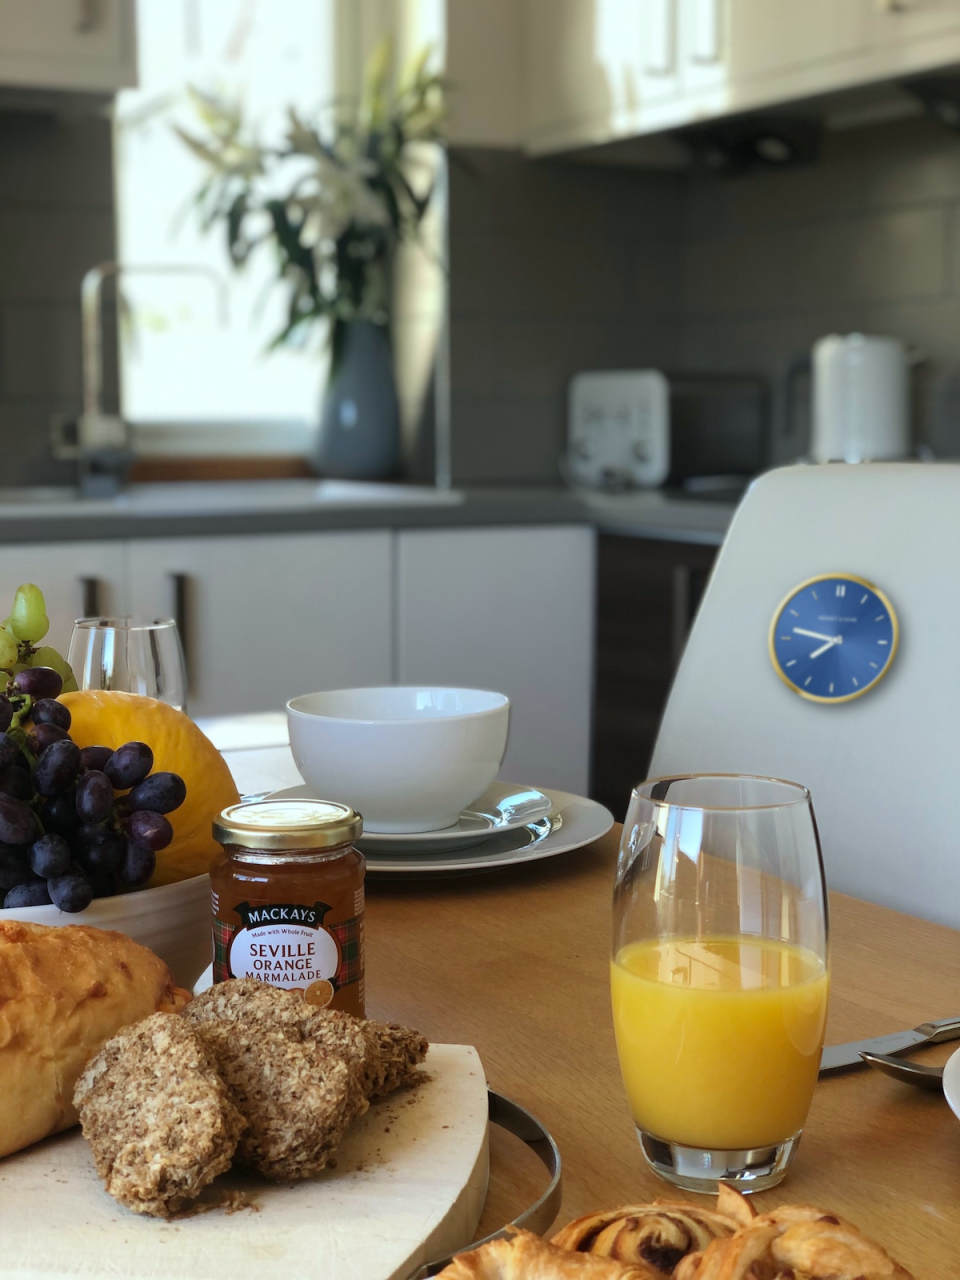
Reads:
7,47
